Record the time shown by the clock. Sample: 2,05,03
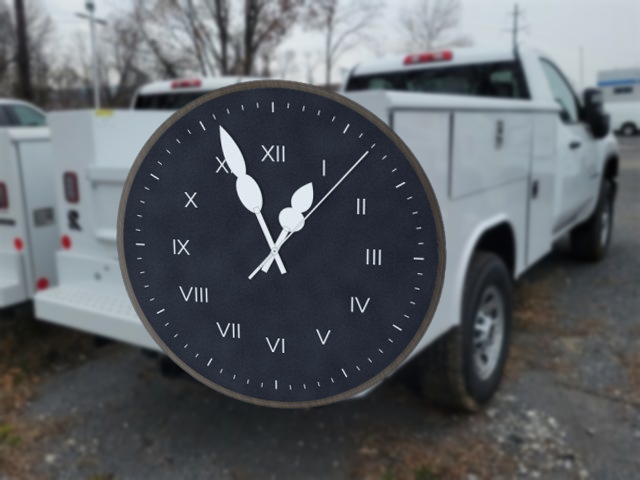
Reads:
12,56,07
